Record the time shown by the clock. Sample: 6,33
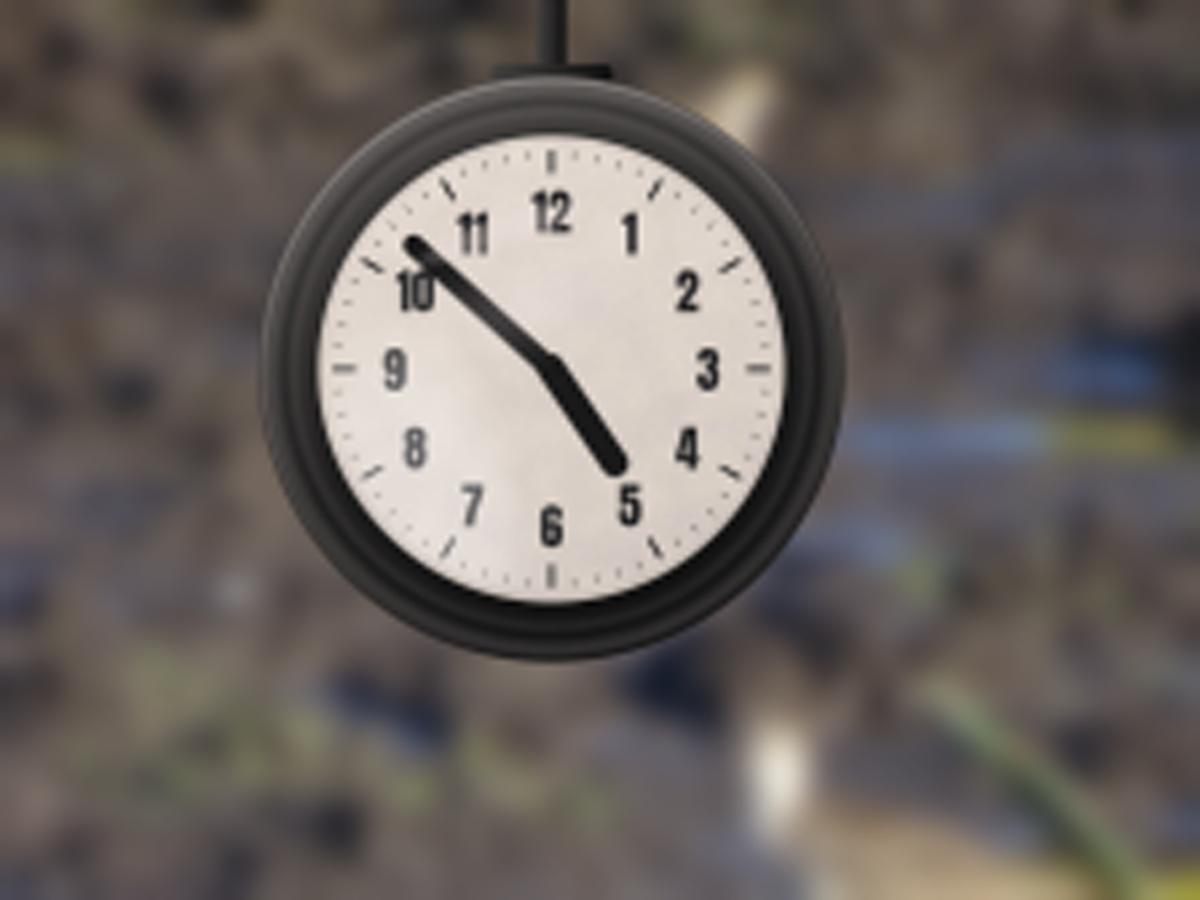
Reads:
4,52
